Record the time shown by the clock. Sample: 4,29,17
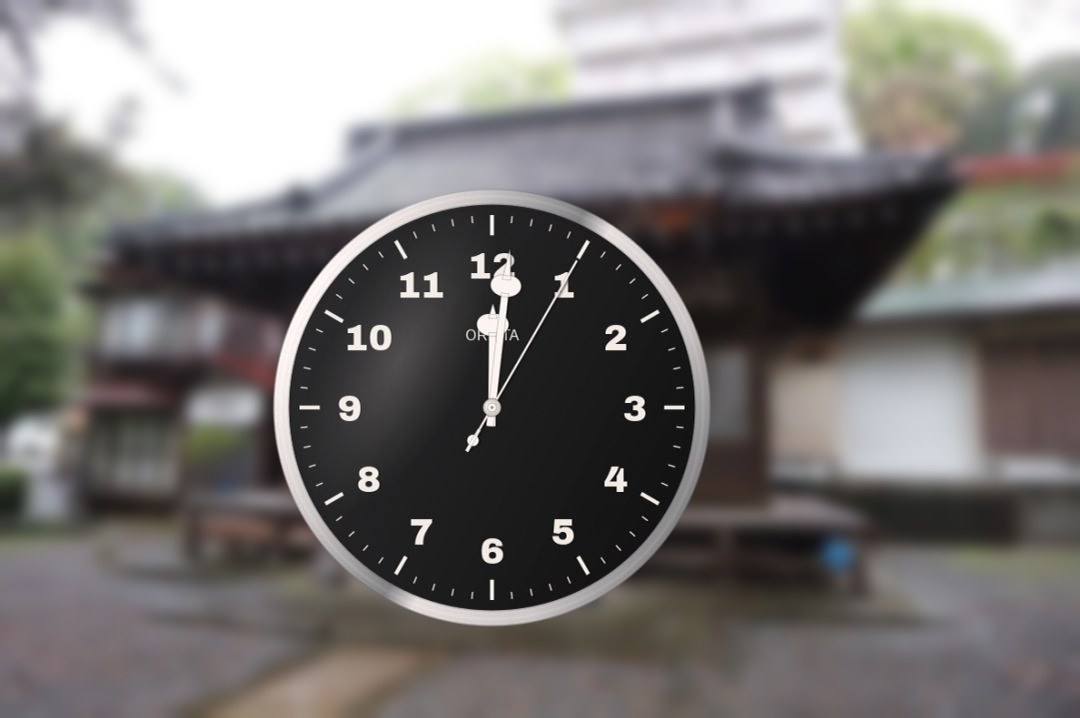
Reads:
12,01,05
